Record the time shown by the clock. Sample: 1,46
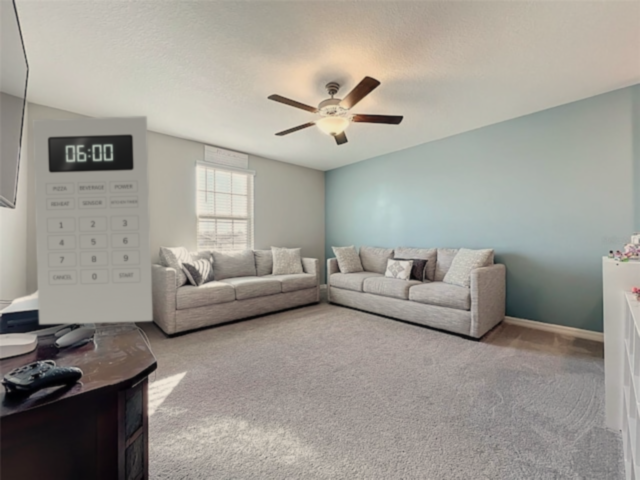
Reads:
6,00
